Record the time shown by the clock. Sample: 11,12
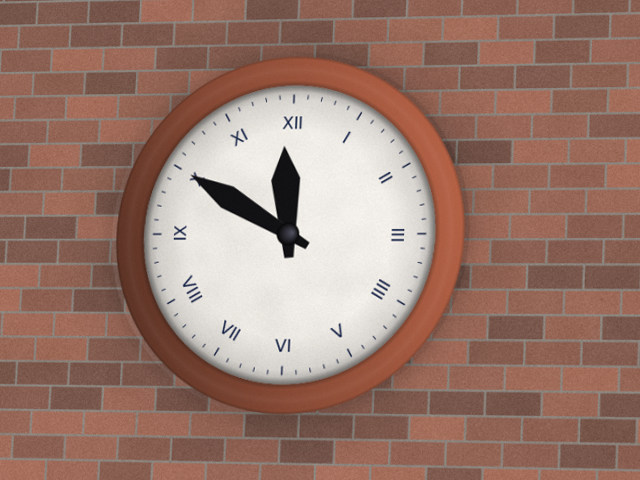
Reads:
11,50
